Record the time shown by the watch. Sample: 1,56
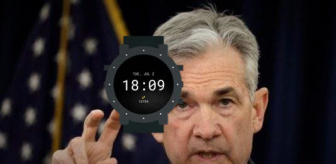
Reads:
18,09
